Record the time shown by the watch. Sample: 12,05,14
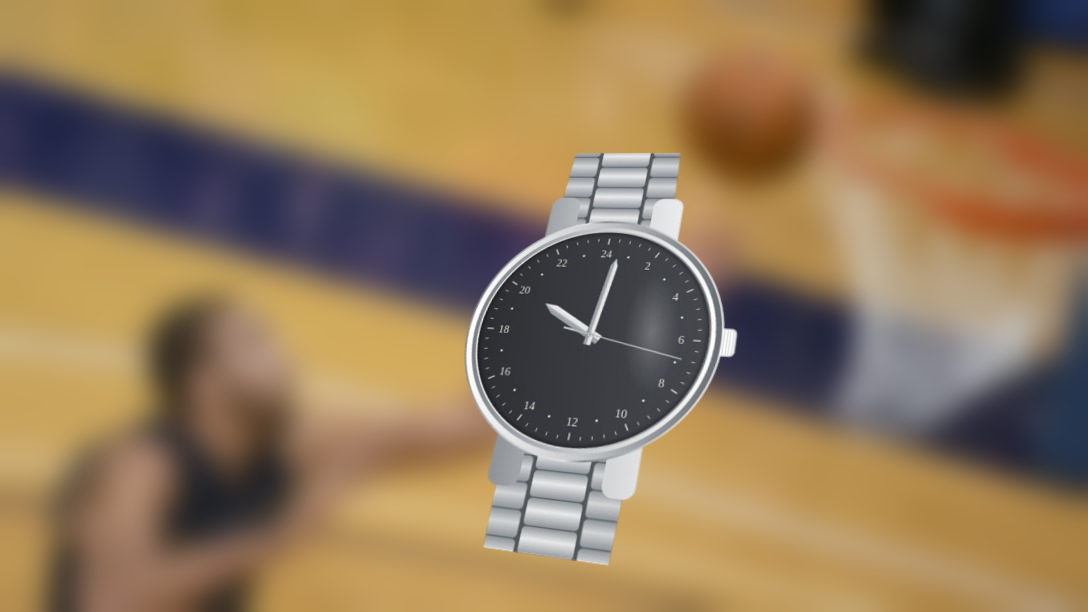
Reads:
20,01,17
